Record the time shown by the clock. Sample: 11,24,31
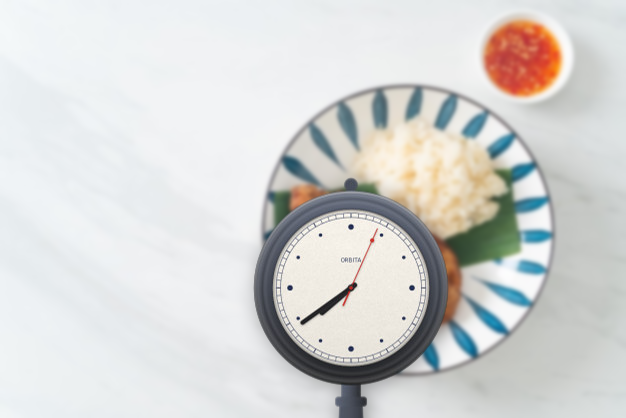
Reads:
7,39,04
